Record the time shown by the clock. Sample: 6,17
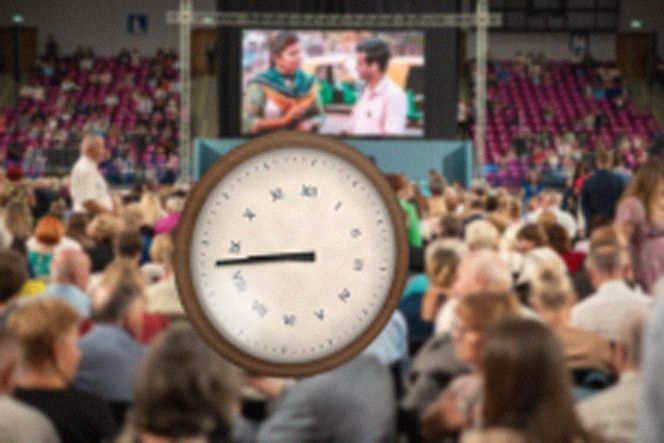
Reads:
8,43
